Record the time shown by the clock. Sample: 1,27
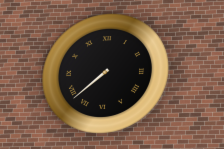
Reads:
7,38
